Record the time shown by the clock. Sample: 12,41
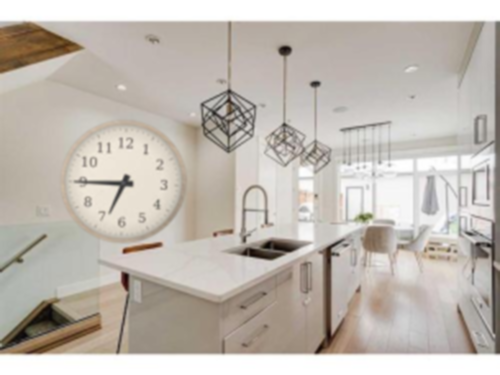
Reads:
6,45
